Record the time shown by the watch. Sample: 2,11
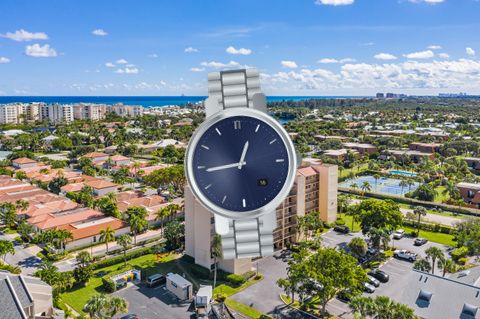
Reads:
12,44
